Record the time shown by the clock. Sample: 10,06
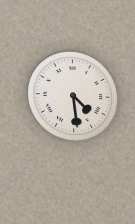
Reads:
4,29
